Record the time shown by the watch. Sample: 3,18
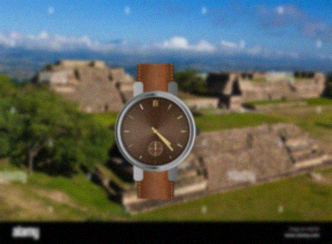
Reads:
4,23
